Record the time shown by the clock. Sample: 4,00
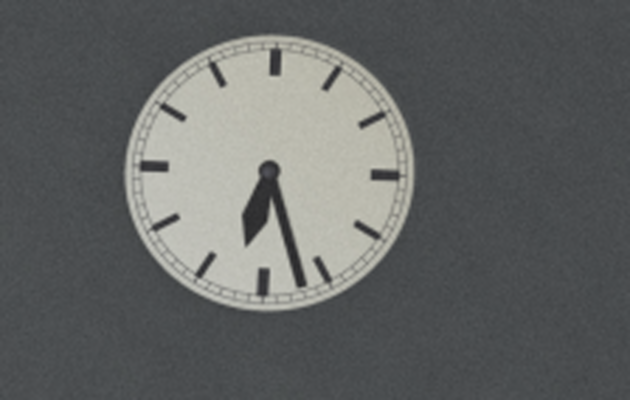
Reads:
6,27
